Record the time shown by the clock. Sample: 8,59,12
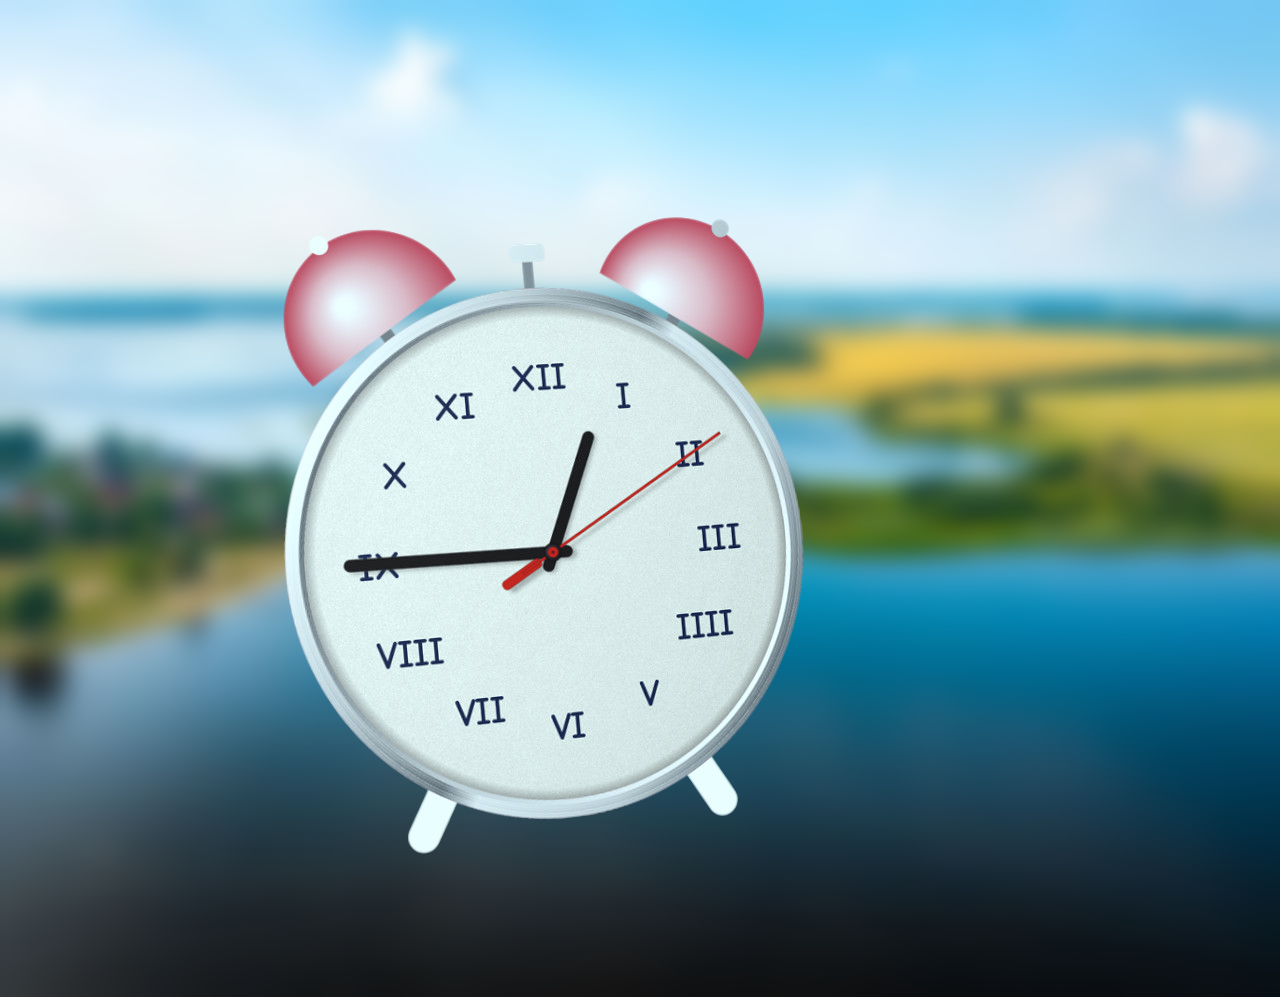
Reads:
12,45,10
